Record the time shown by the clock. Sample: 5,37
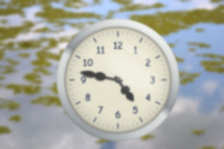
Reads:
4,47
